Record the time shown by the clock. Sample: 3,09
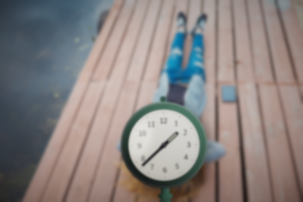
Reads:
1,38
